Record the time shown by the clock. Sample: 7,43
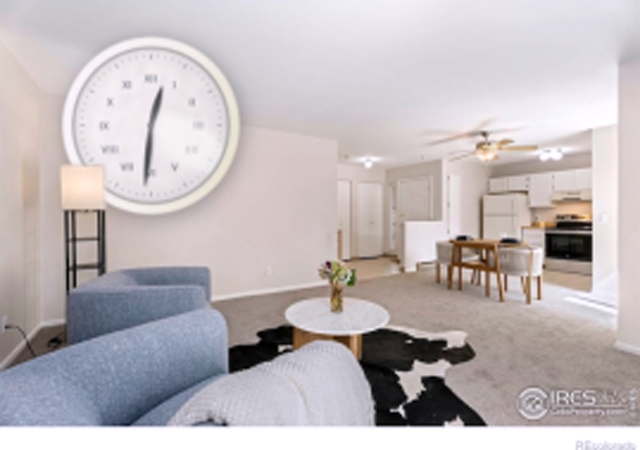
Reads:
12,31
